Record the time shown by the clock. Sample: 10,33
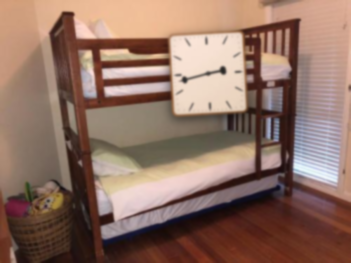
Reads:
2,43
